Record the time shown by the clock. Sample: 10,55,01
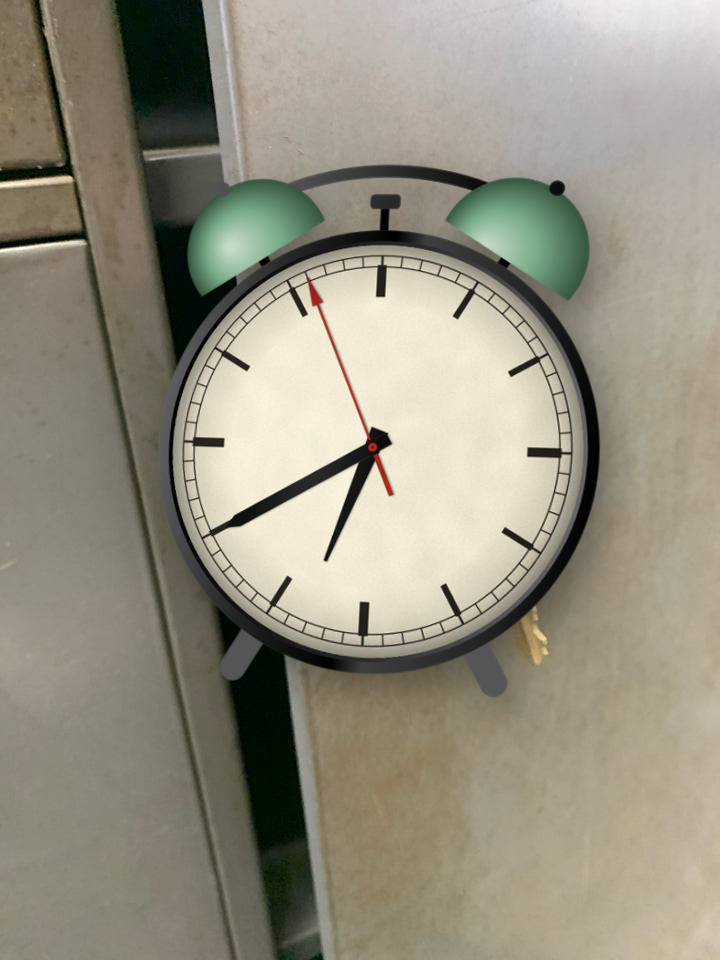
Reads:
6,39,56
